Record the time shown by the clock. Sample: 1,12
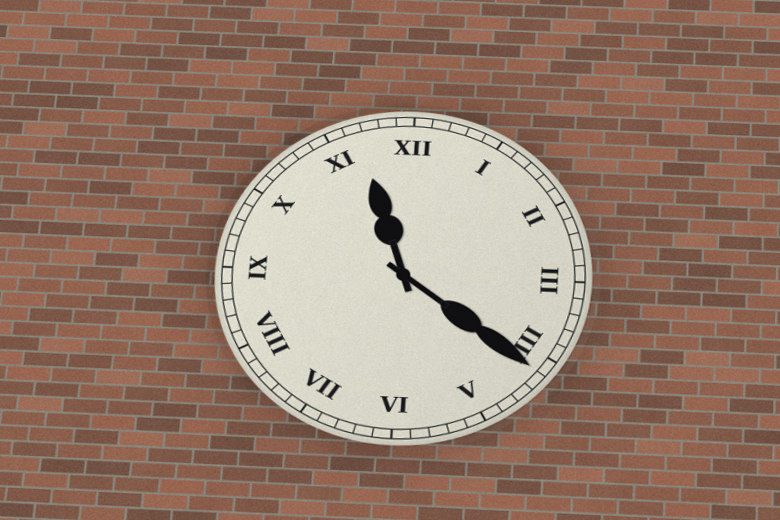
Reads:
11,21
